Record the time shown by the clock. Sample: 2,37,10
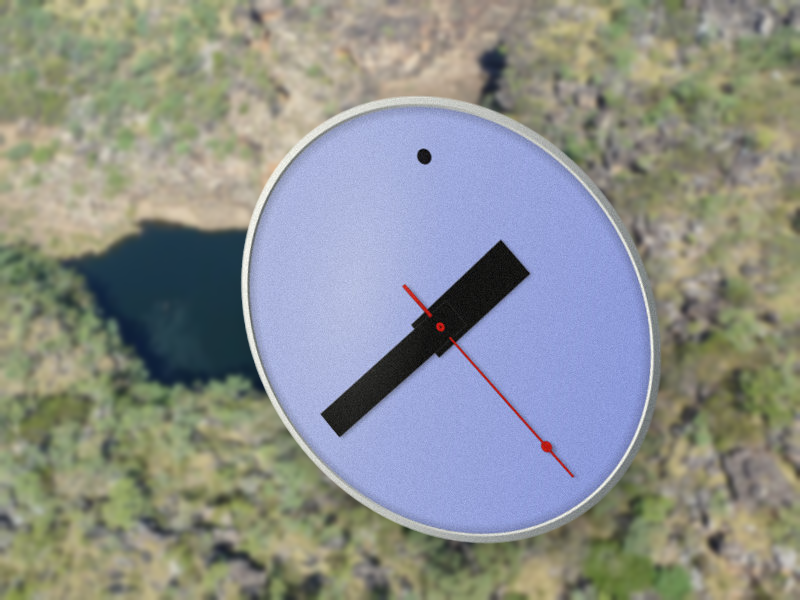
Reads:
1,38,23
